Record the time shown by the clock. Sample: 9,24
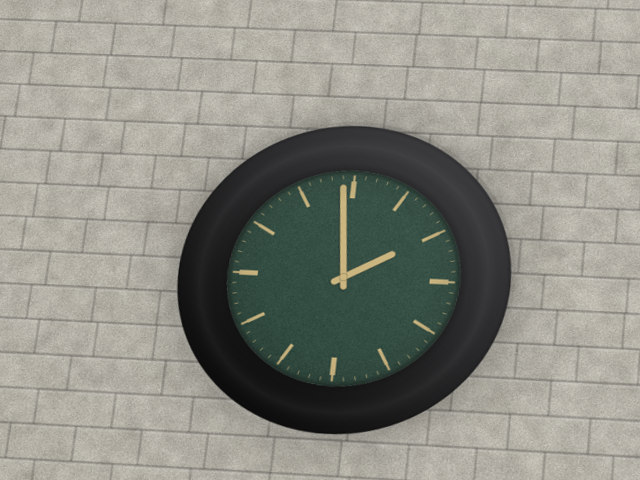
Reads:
1,59
